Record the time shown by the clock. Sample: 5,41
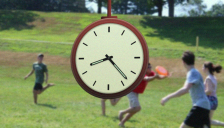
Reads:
8,23
